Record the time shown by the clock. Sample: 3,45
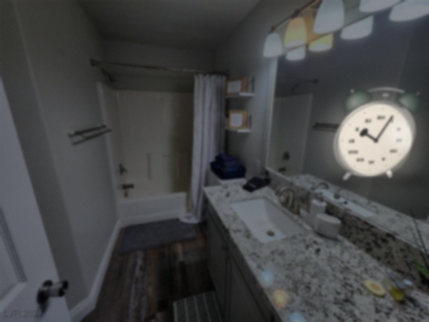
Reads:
10,04
